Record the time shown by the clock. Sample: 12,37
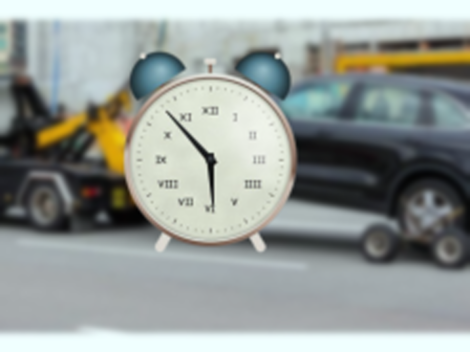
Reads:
5,53
